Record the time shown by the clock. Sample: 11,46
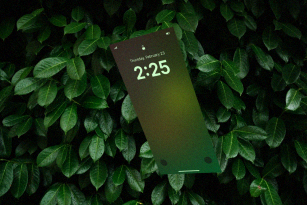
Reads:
2,25
